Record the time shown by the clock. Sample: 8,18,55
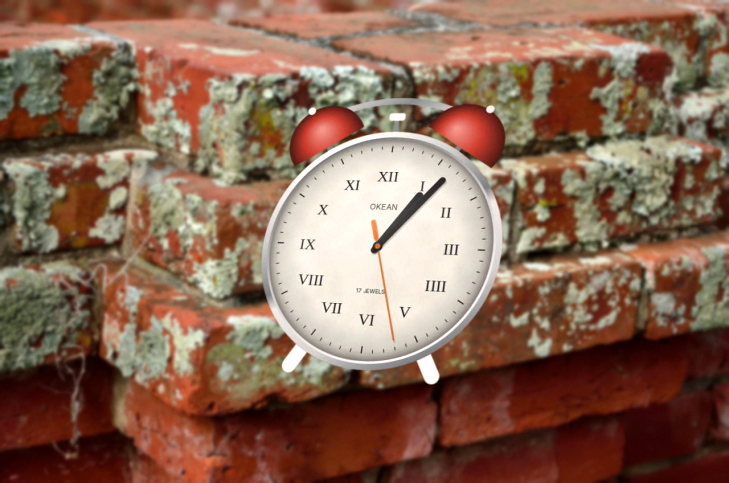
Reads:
1,06,27
